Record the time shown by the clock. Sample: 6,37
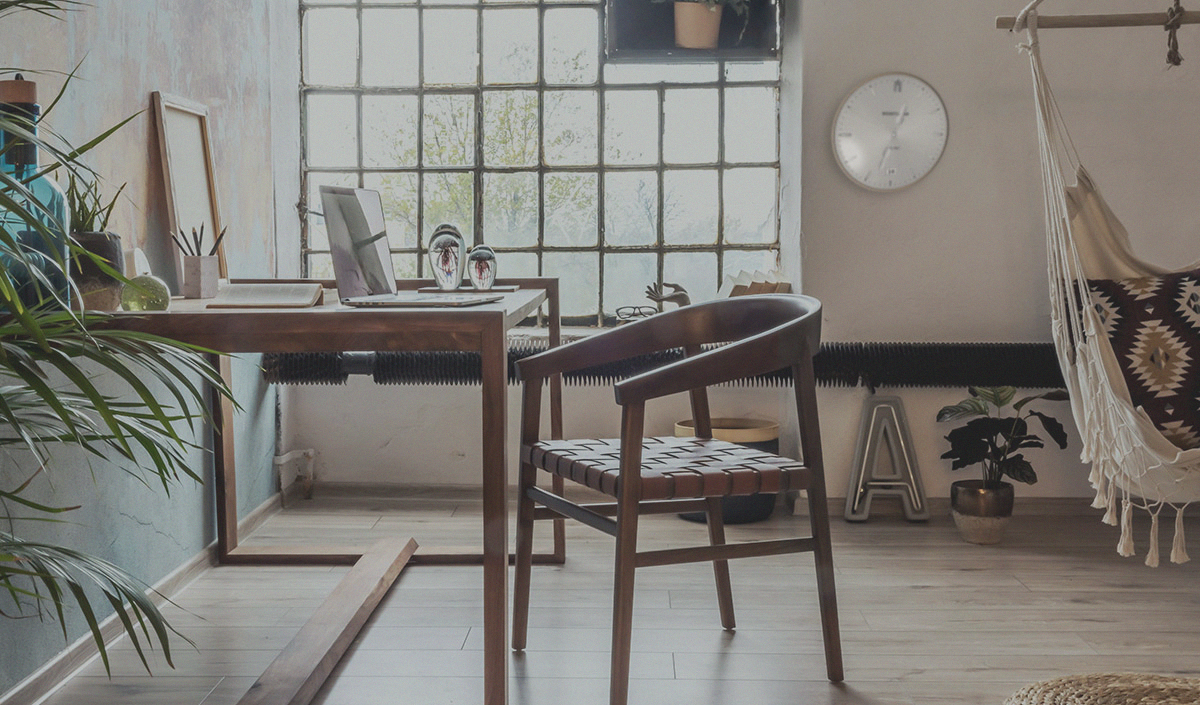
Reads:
12,33
